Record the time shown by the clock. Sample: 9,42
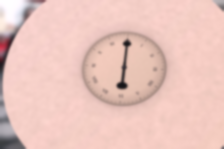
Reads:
6,00
